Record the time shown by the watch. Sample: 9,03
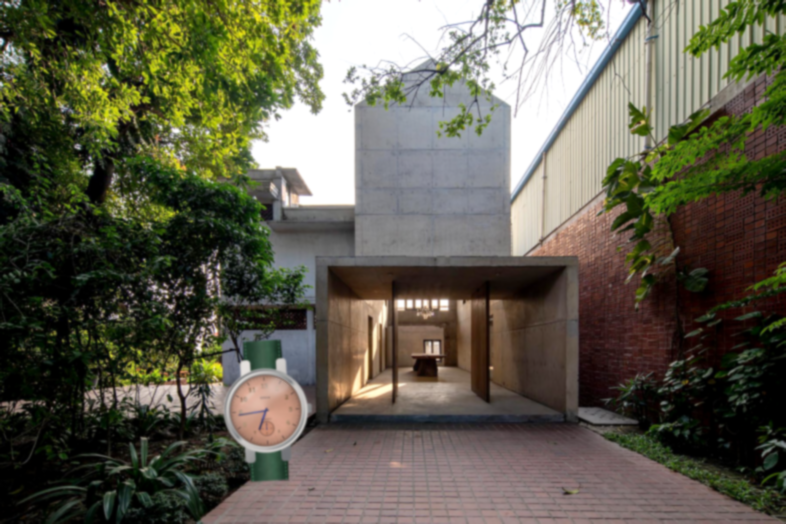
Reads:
6,44
